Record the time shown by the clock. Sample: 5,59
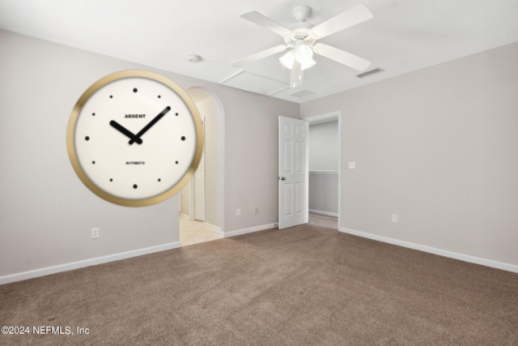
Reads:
10,08
